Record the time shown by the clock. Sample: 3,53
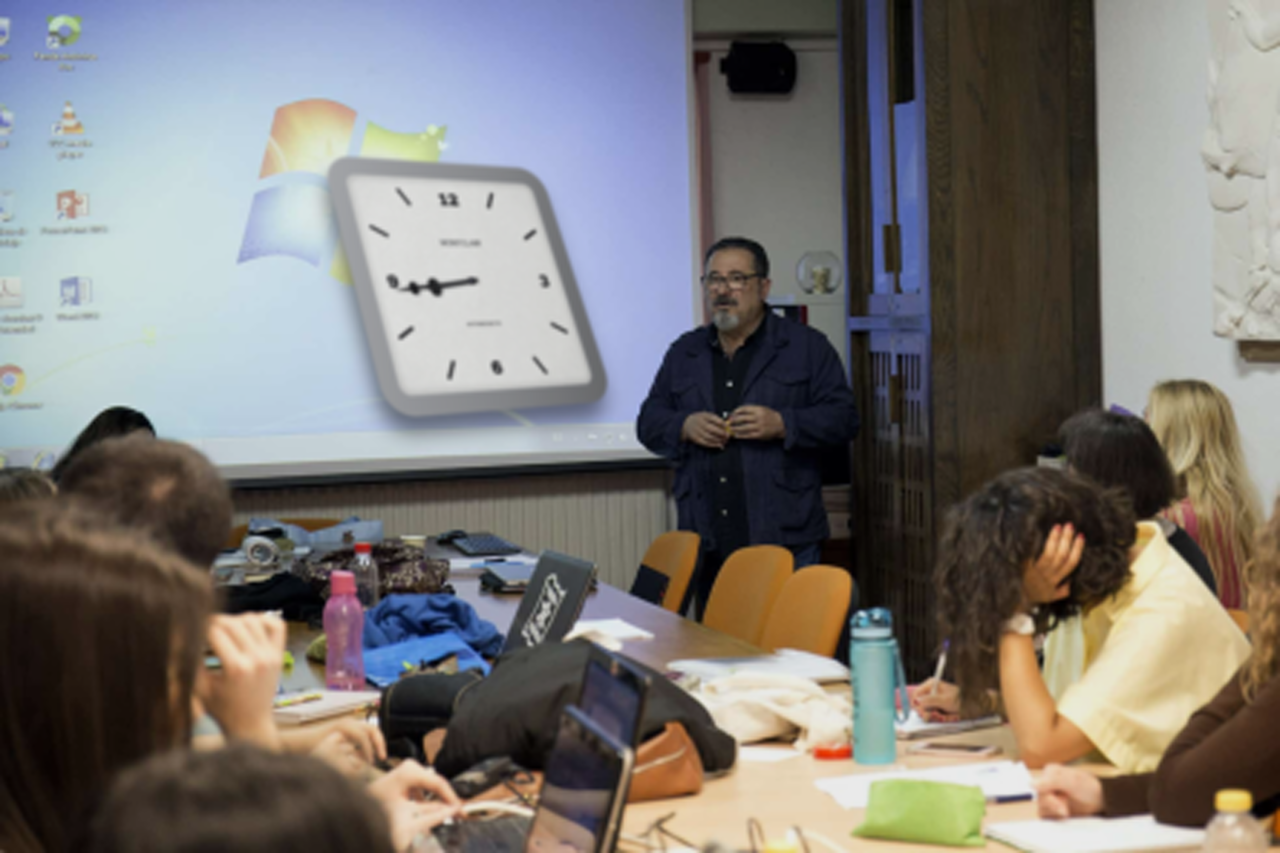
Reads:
8,44
